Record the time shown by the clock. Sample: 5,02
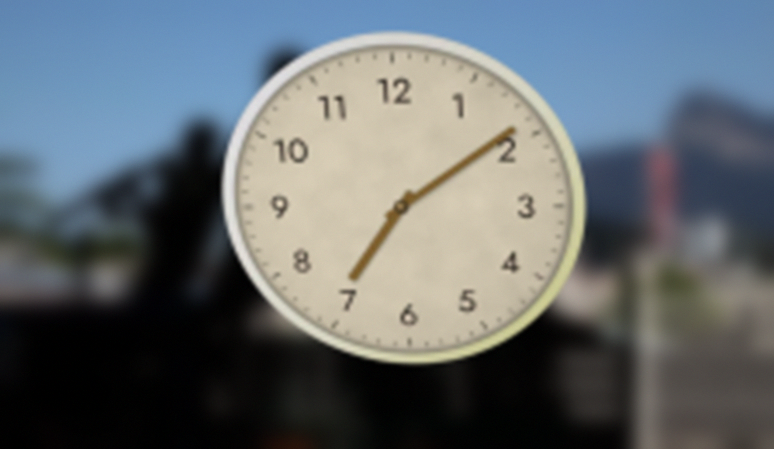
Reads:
7,09
